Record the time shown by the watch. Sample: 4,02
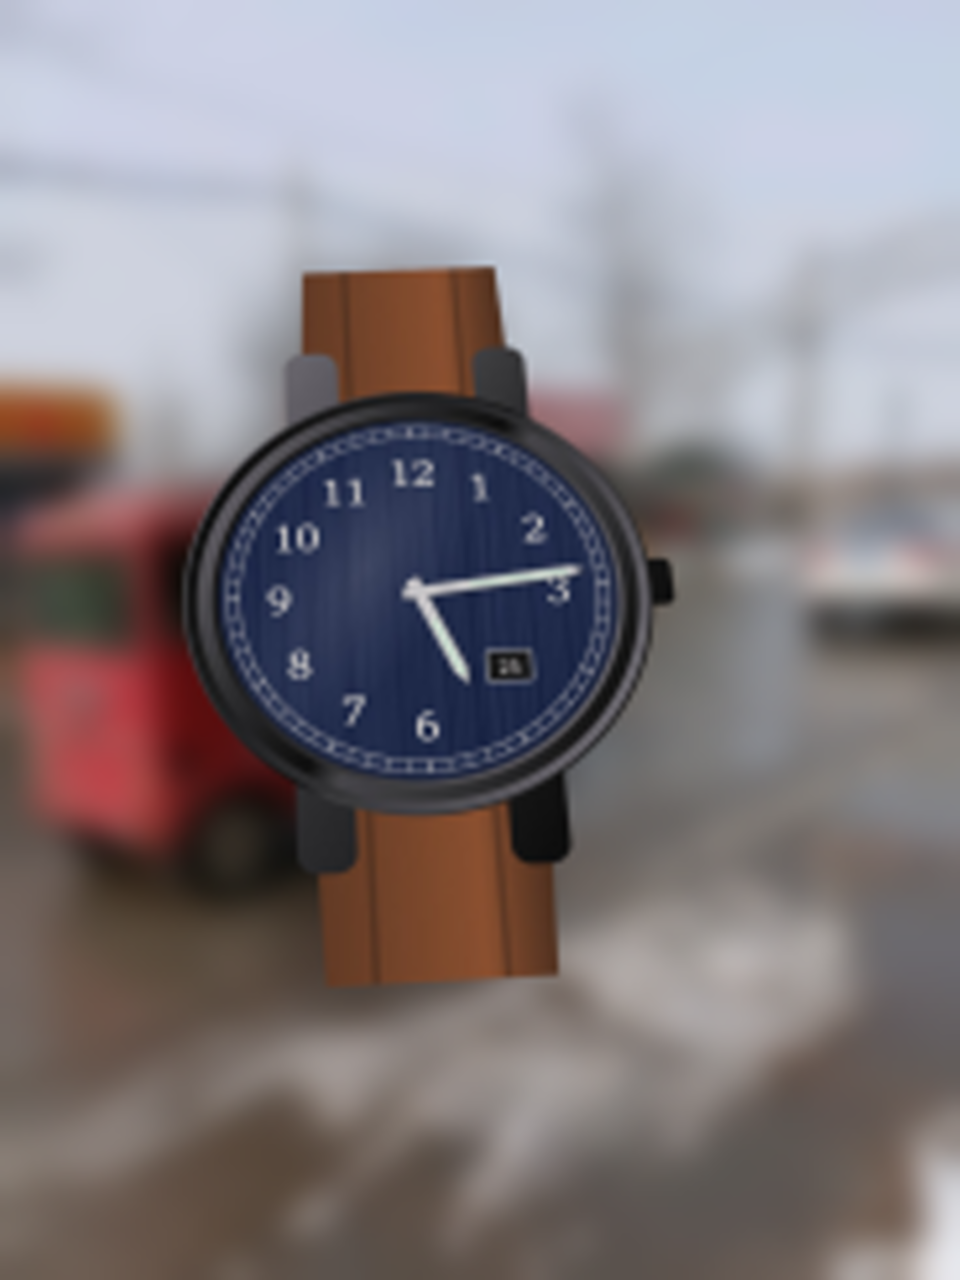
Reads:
5,14
